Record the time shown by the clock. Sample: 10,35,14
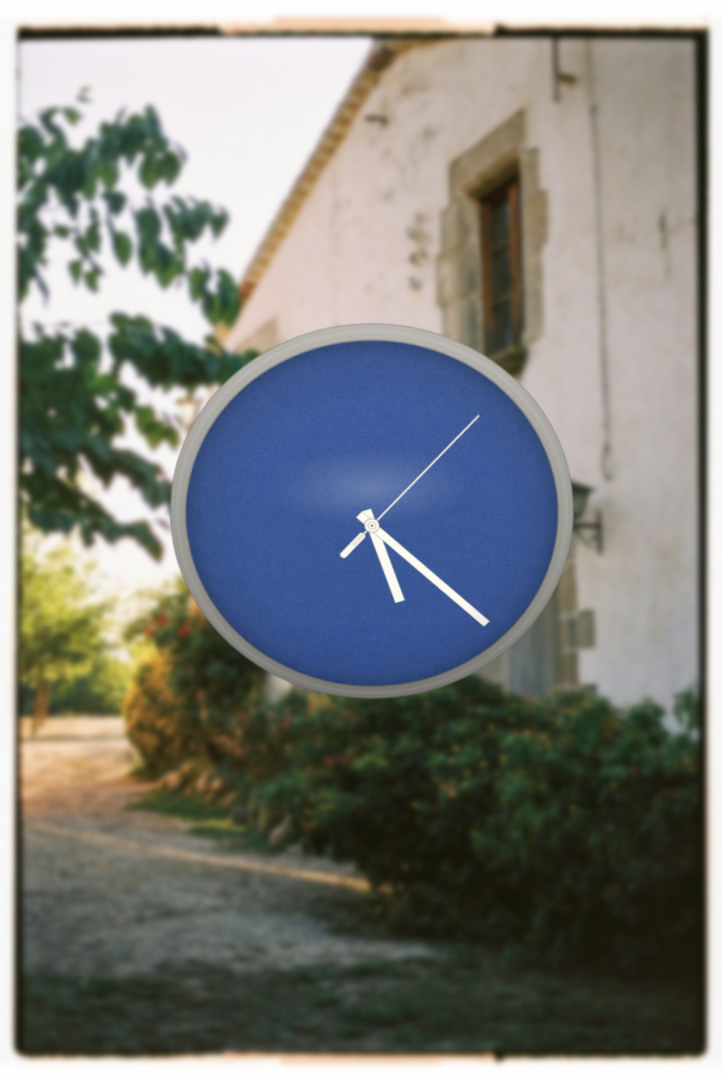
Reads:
5,22,07
